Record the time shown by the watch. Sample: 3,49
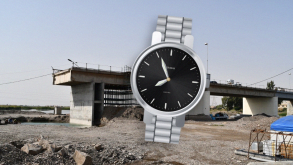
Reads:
7,56
